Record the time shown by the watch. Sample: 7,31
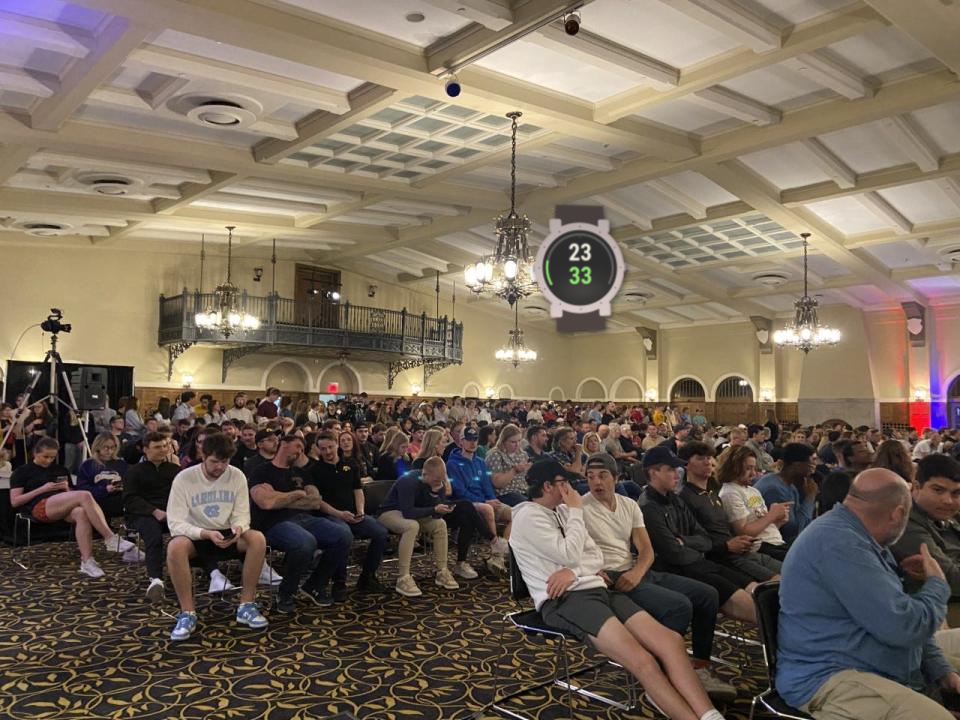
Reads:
23,33
